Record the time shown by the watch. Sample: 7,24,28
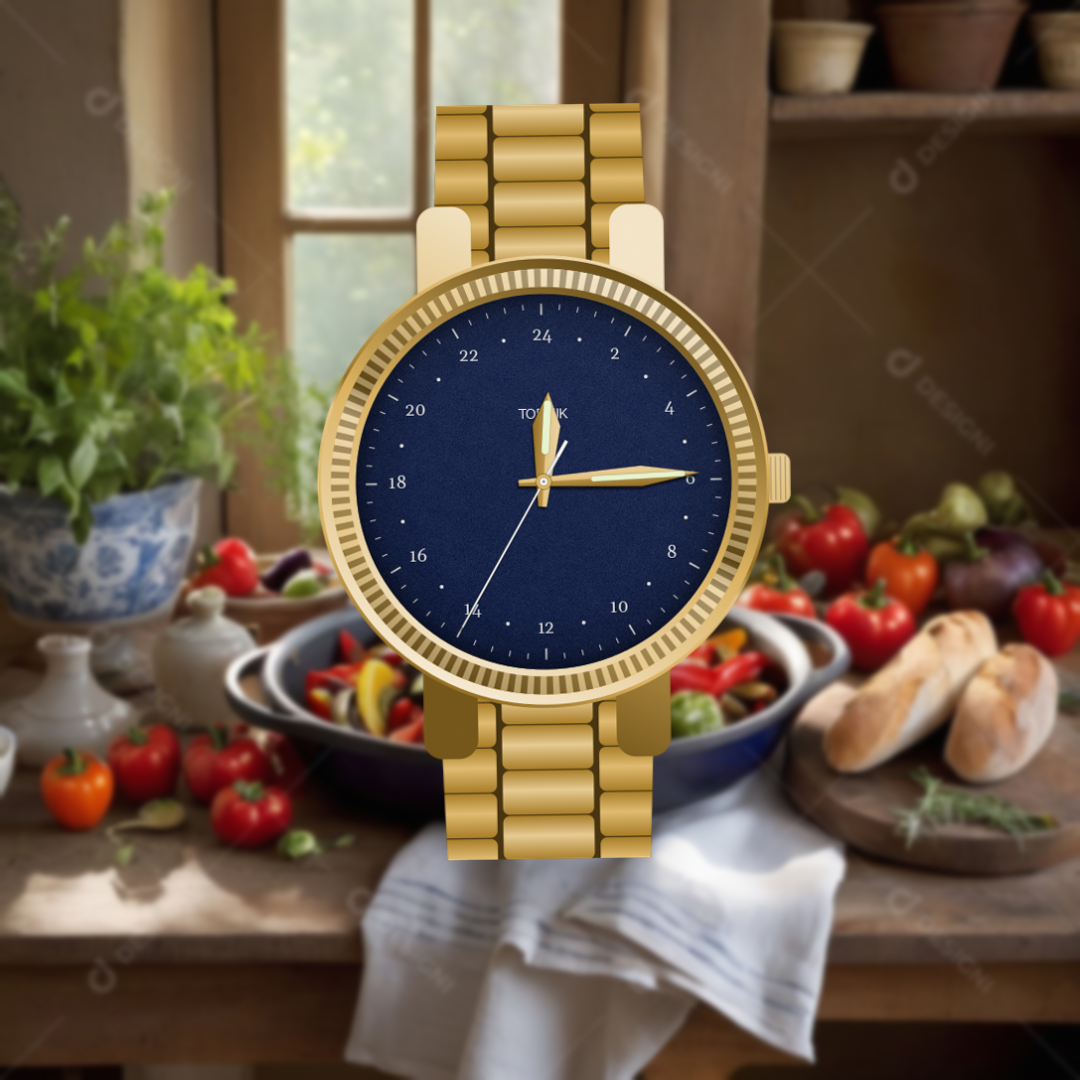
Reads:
0,14,35
